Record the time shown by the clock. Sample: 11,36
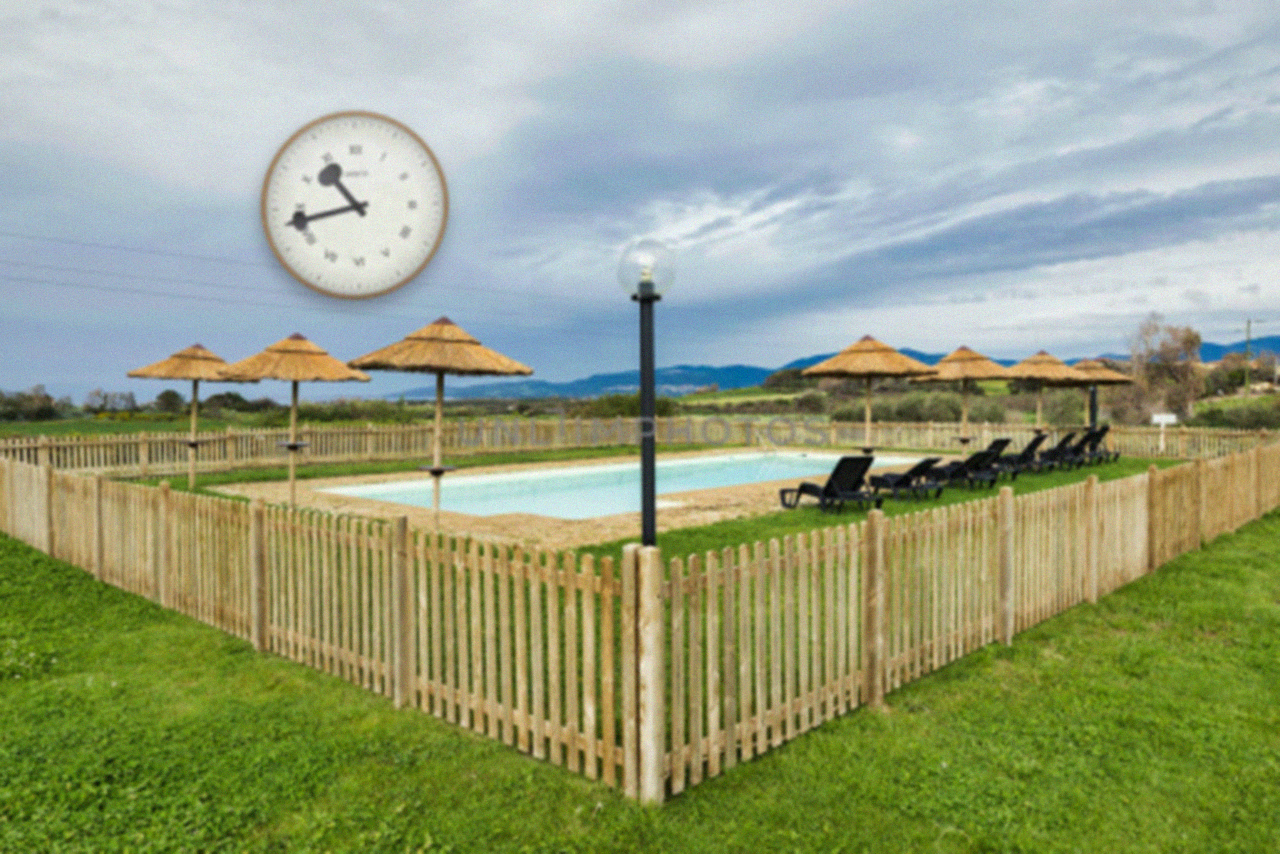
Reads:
10,43
